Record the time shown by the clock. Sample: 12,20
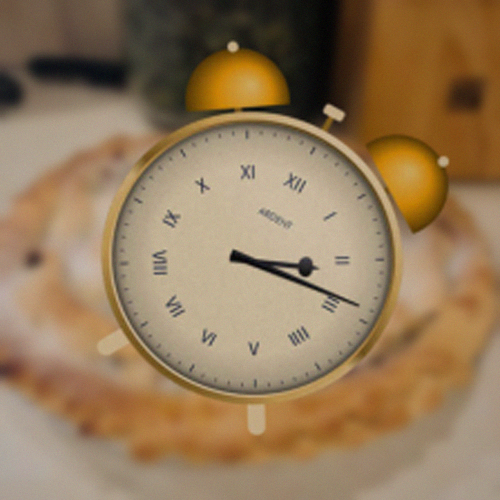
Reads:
2,14
